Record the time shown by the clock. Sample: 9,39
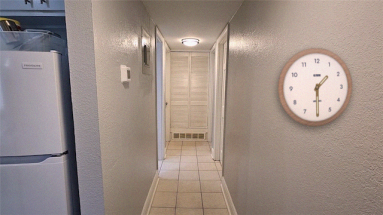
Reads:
1,30
